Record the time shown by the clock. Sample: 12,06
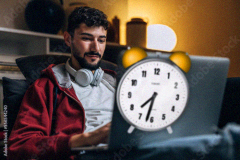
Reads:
7,32
